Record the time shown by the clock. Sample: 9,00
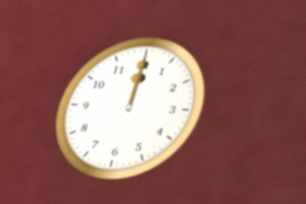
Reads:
12,00
